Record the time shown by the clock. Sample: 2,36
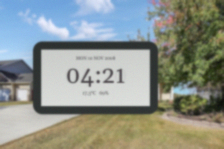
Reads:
4,21
